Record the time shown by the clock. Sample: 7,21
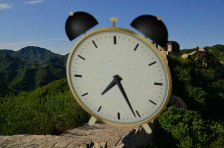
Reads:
7,26
